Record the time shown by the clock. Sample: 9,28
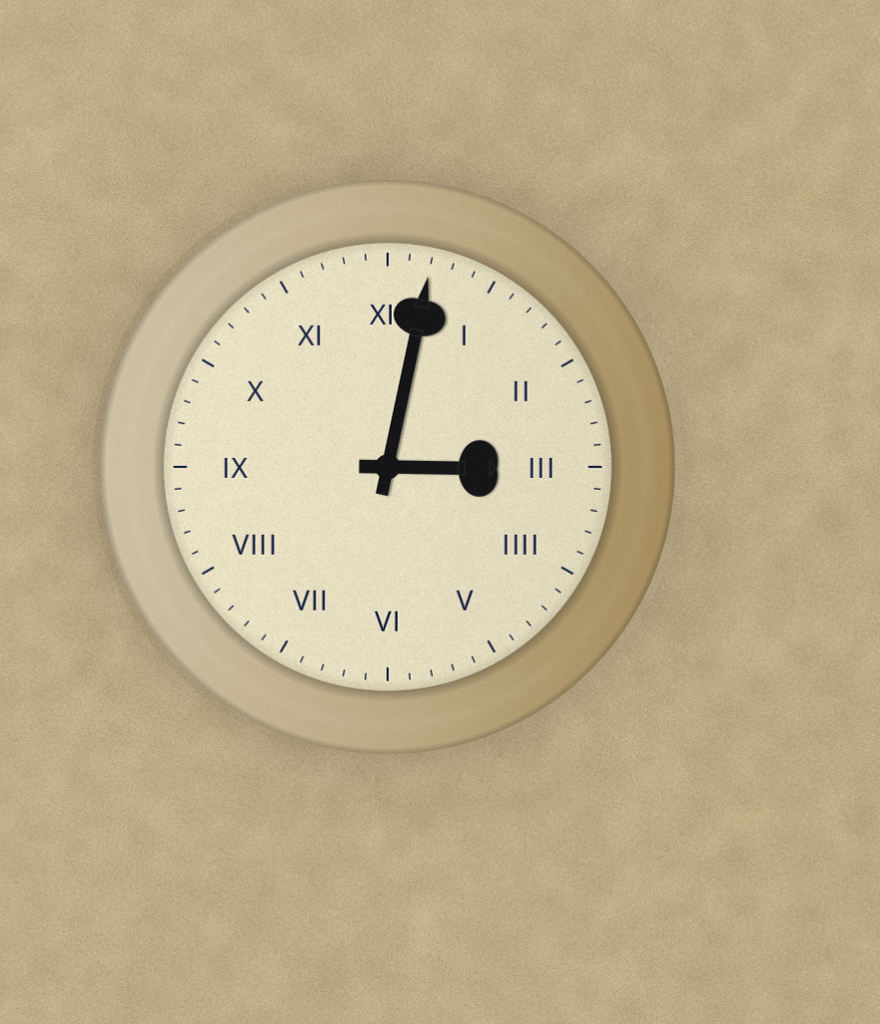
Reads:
3,02
